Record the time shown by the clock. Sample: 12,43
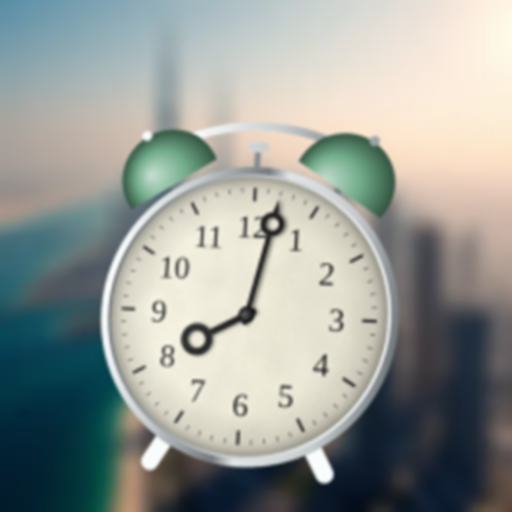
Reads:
8,02
